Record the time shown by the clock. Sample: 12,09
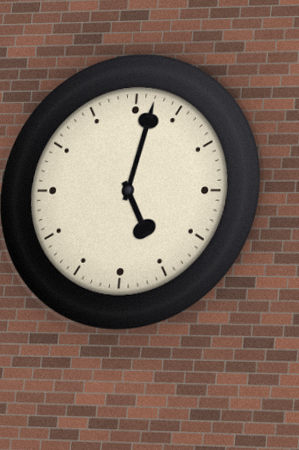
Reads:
5,02
